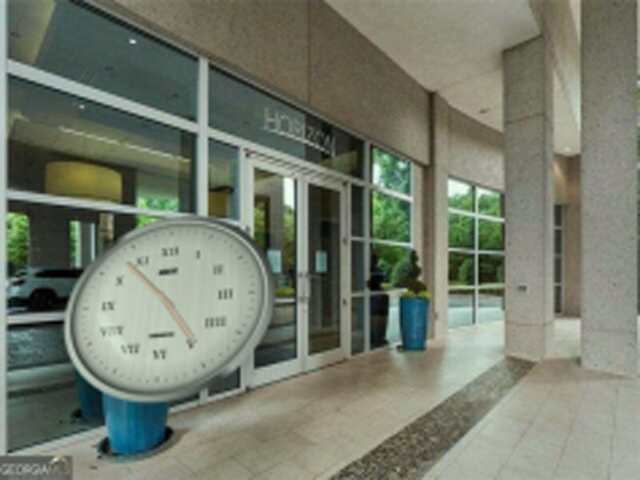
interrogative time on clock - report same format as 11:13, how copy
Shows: 4:53
